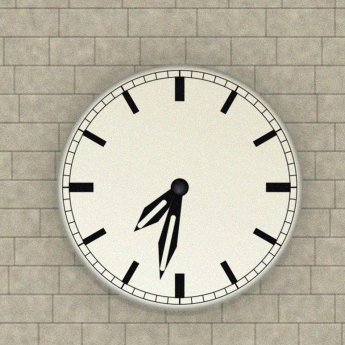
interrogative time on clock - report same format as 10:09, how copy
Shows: 7:32
